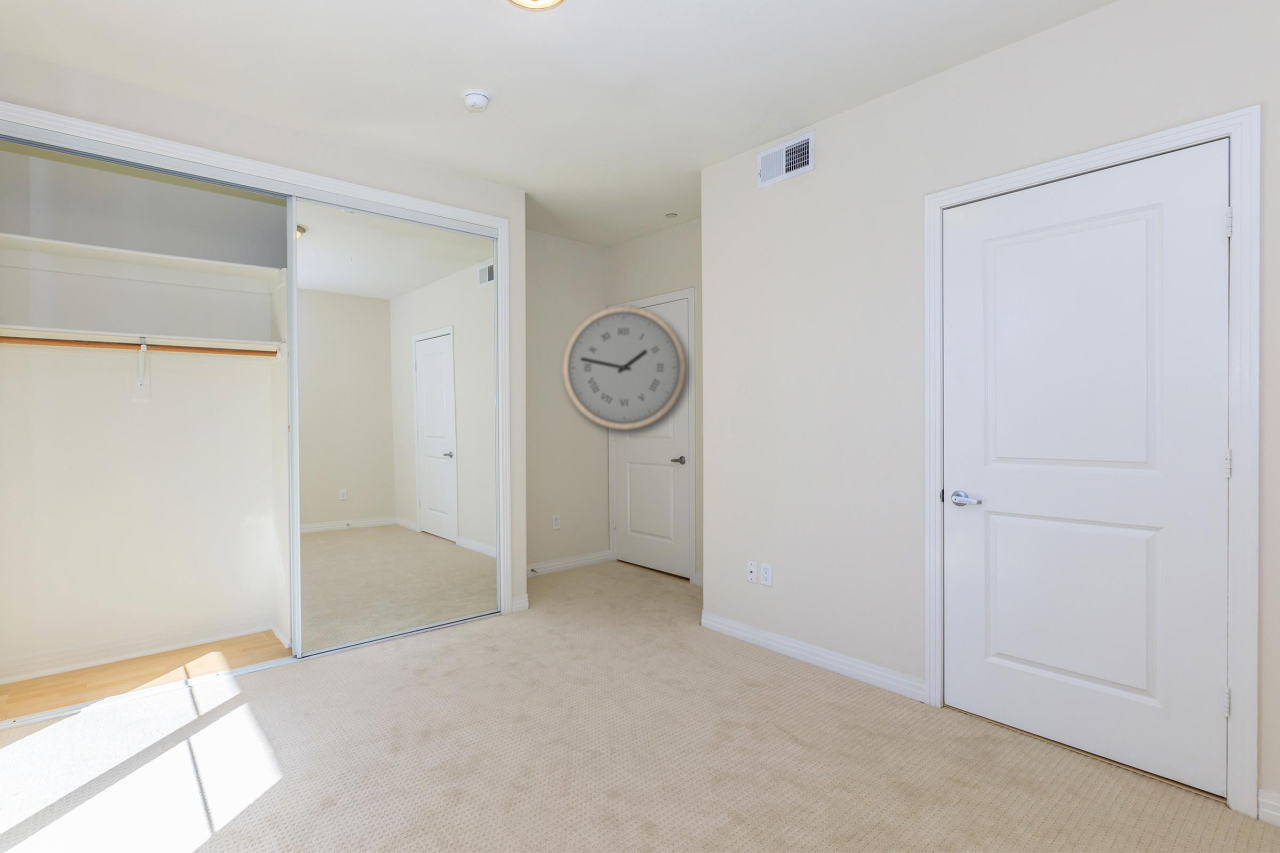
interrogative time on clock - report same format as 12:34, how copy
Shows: 1:47
